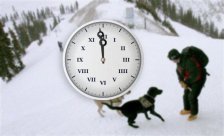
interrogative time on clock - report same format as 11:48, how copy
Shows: 11:59
